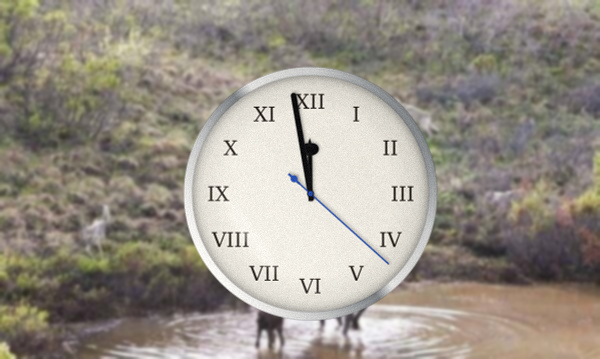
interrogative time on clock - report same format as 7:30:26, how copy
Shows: 11:58:22
